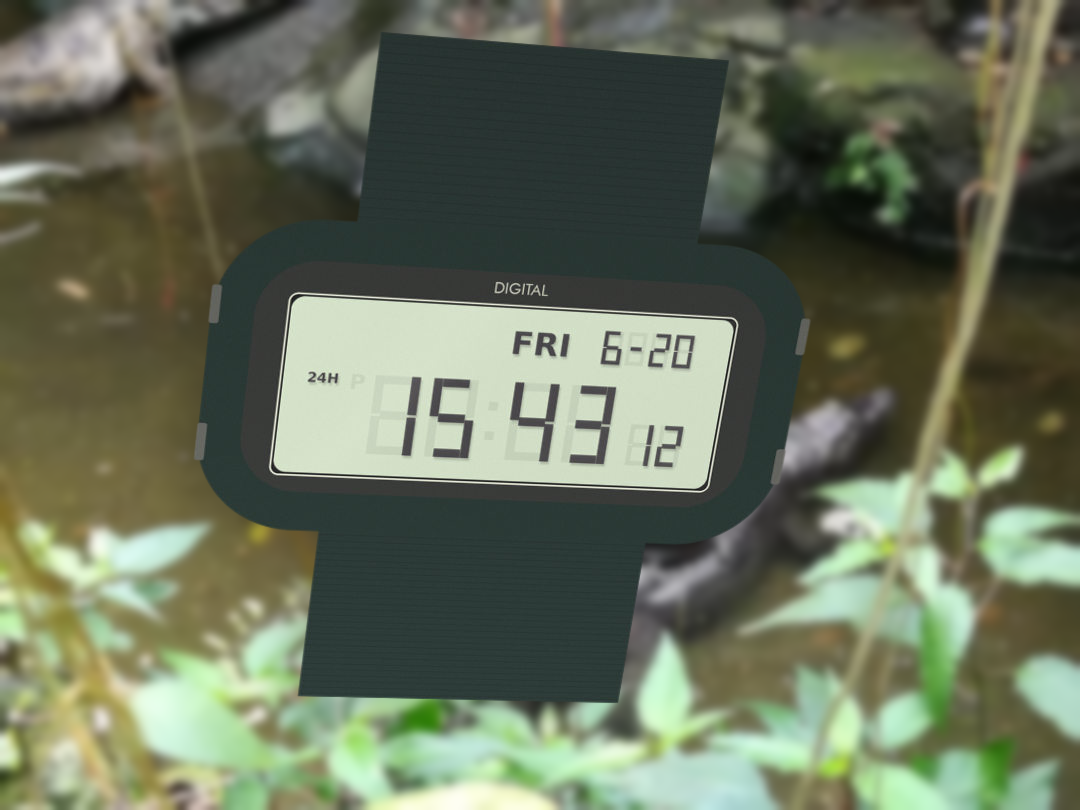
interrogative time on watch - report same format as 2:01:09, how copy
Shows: 15:43:12
